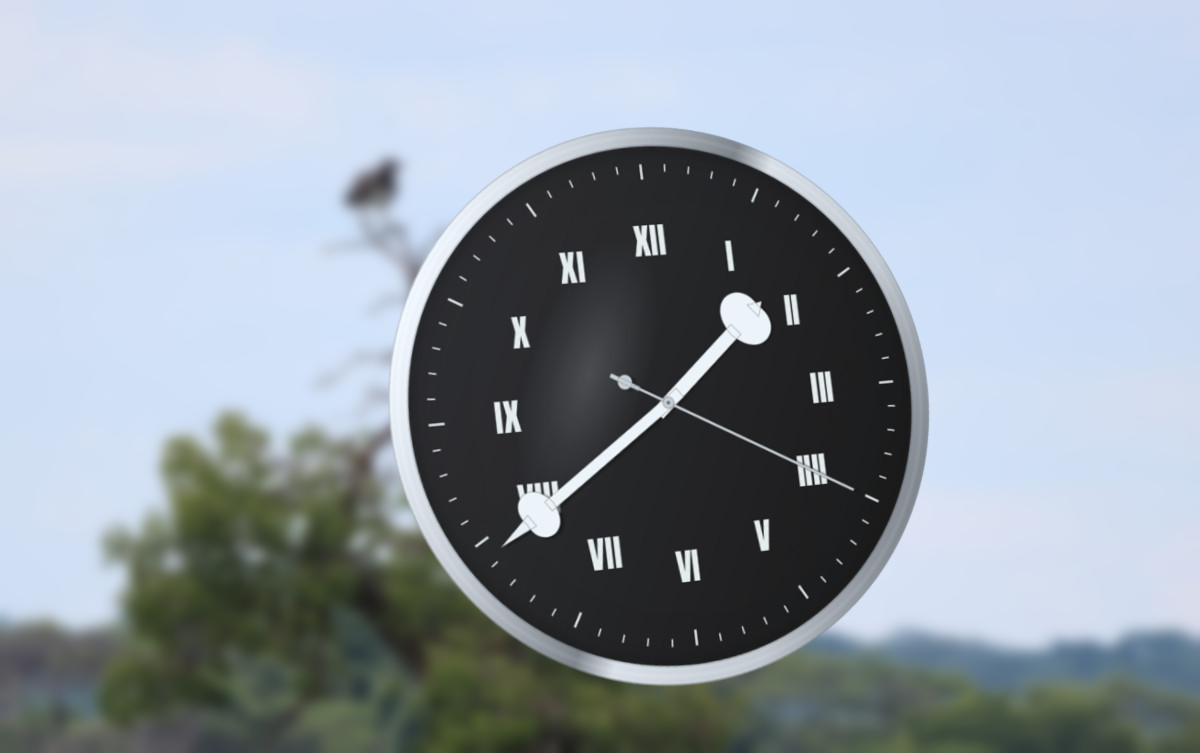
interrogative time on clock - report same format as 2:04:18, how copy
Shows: 1:39:20
